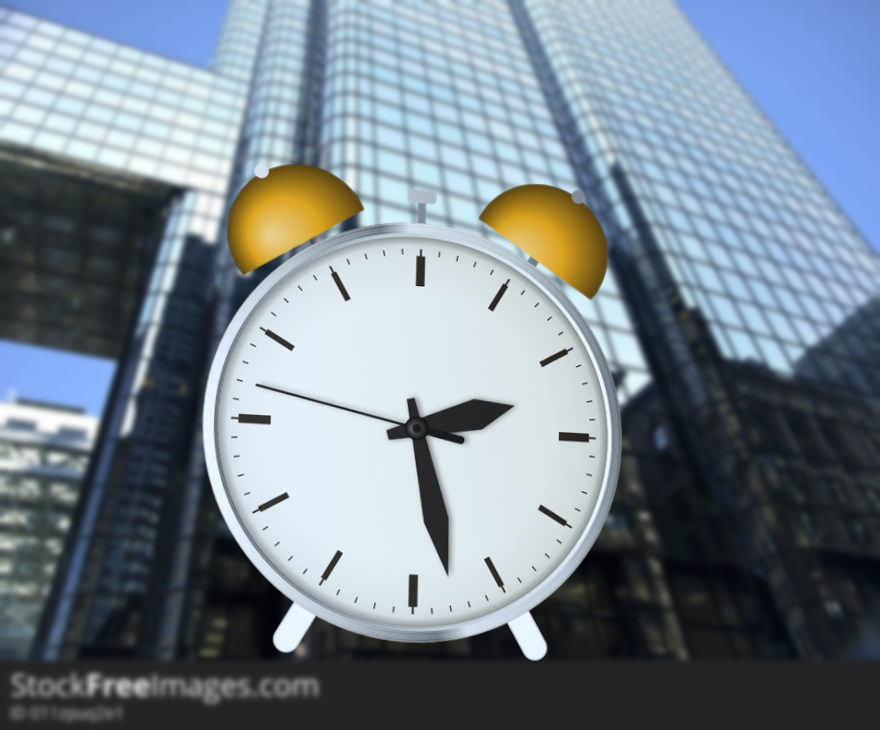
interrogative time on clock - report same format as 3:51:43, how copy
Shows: 2:27:47
